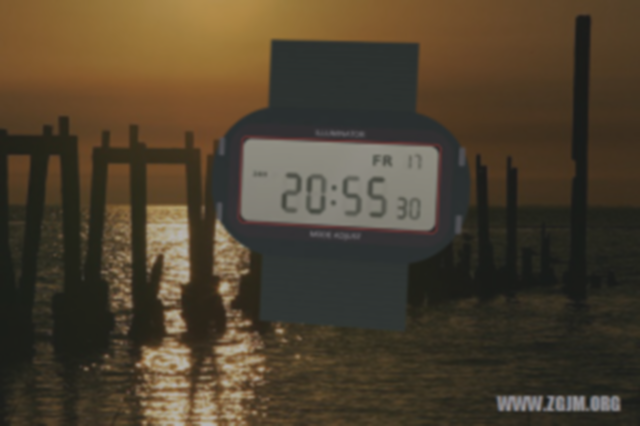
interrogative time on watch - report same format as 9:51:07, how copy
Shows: 20:55:30
